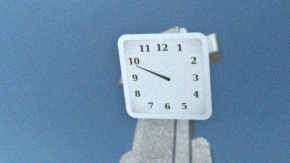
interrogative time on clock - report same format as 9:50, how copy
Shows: 9:49
